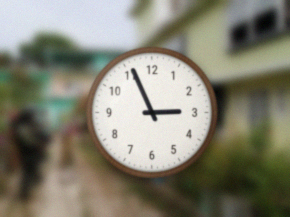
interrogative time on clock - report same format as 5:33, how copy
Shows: 2:56
